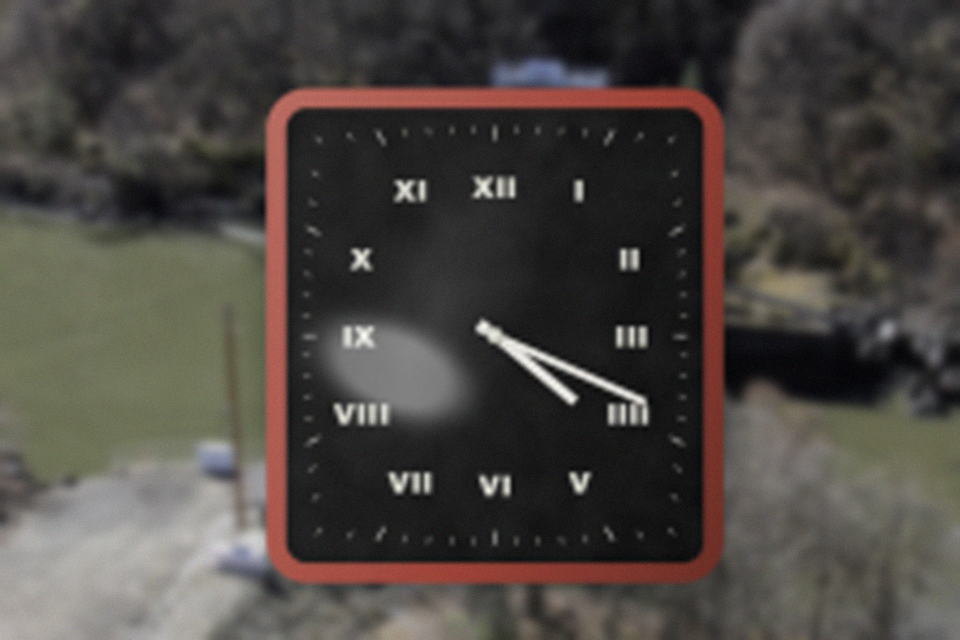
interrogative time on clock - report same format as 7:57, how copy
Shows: 4:19
